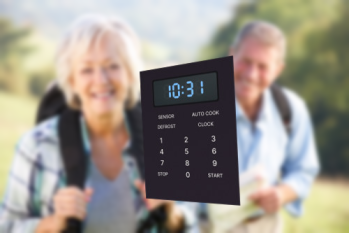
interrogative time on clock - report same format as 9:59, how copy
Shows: 10:31
